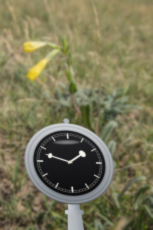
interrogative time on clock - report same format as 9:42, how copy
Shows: 1:48
